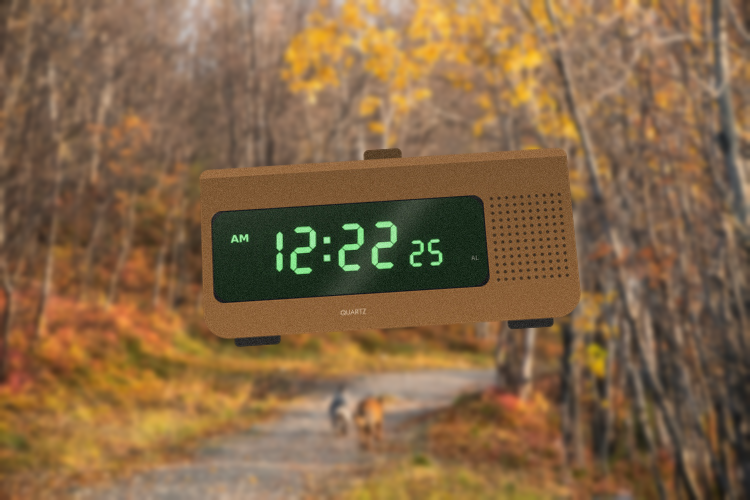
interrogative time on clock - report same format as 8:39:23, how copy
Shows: 12:22:25
